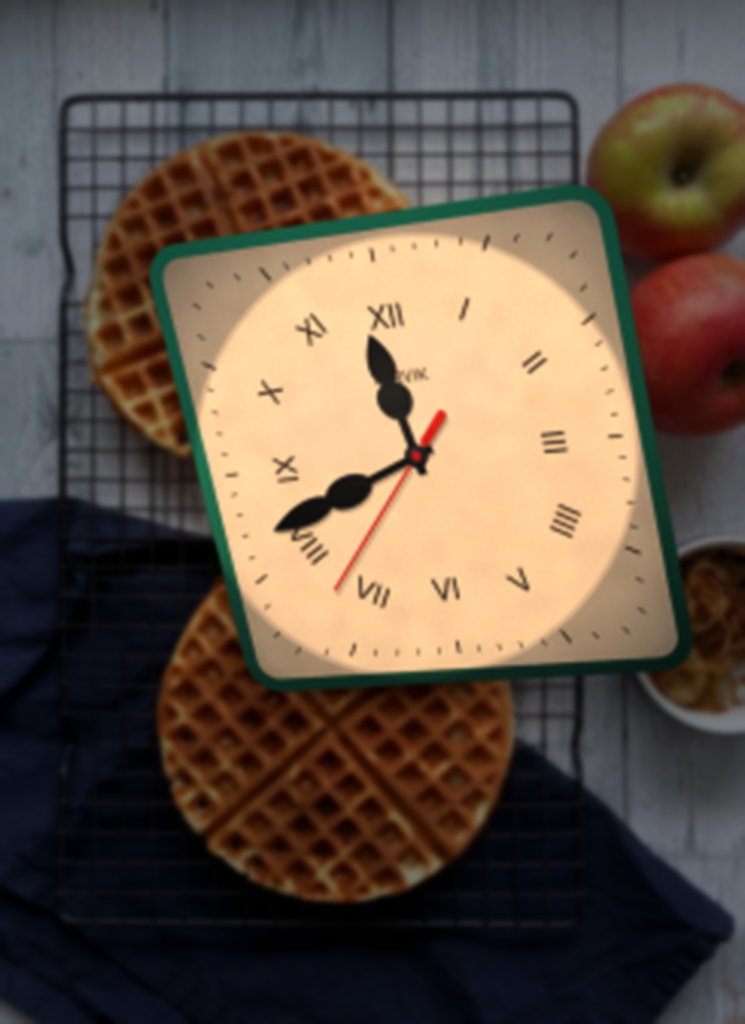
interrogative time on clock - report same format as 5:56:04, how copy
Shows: 11:41:37
